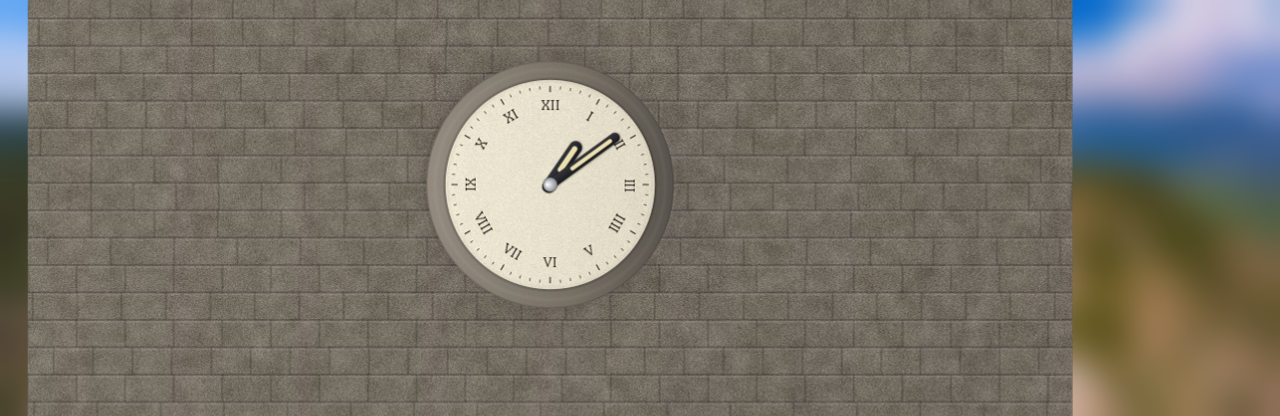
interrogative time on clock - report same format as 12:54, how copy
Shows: 1:09
